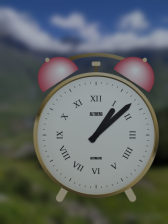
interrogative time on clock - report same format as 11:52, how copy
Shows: 1:08
